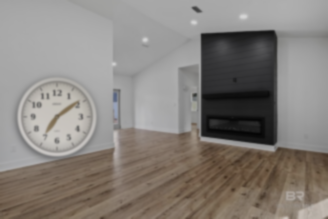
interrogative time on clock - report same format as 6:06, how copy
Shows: 7:09
